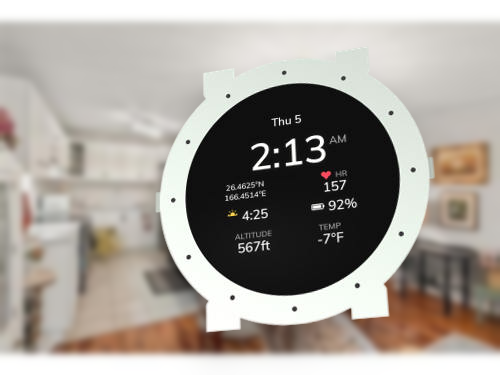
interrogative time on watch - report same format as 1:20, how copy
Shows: 2:13
